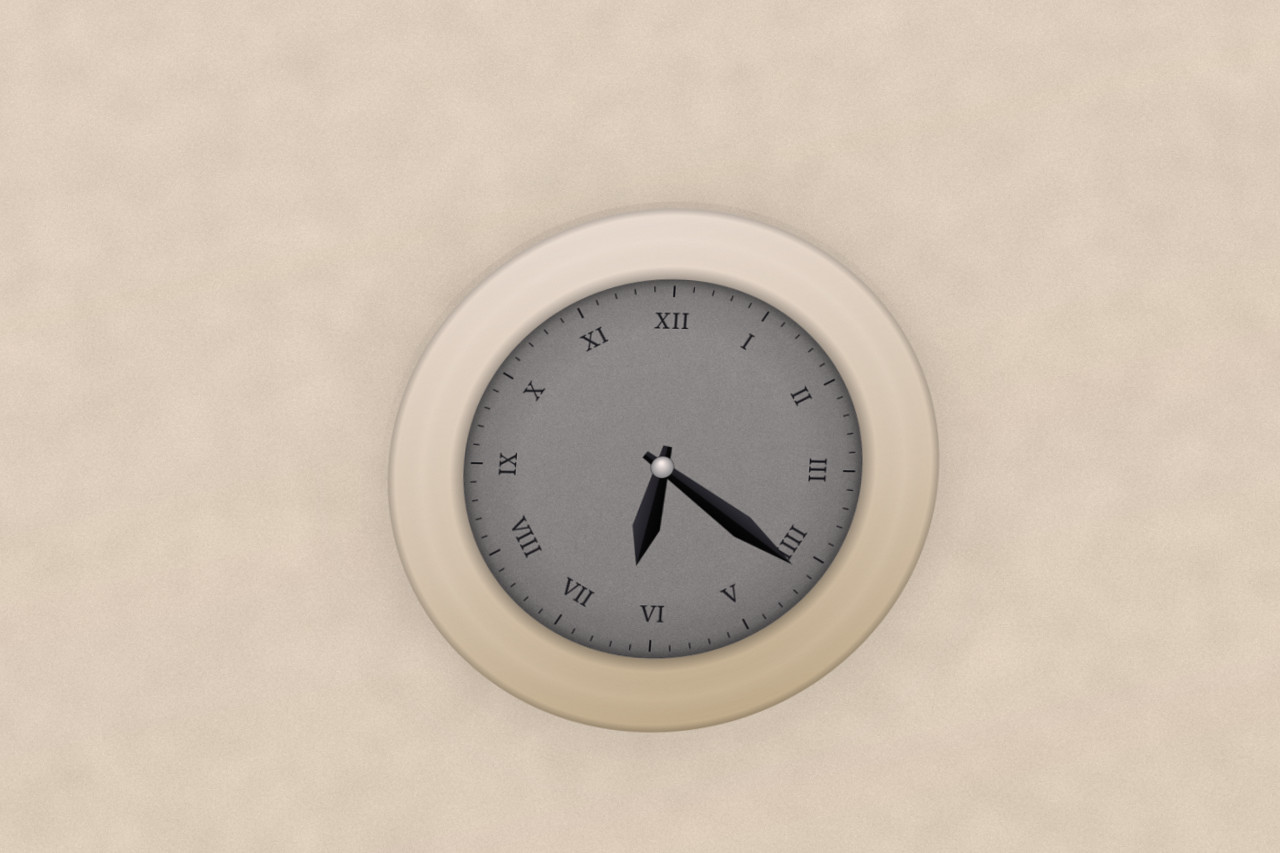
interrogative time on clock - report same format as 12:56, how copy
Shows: 6:21
